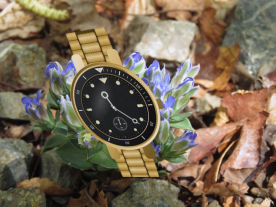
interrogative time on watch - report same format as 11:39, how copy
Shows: 11:22
